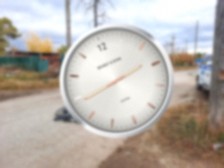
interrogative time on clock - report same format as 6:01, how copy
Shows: 2:44
